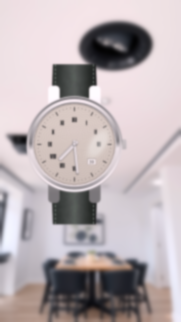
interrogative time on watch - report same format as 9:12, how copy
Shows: 7:29
